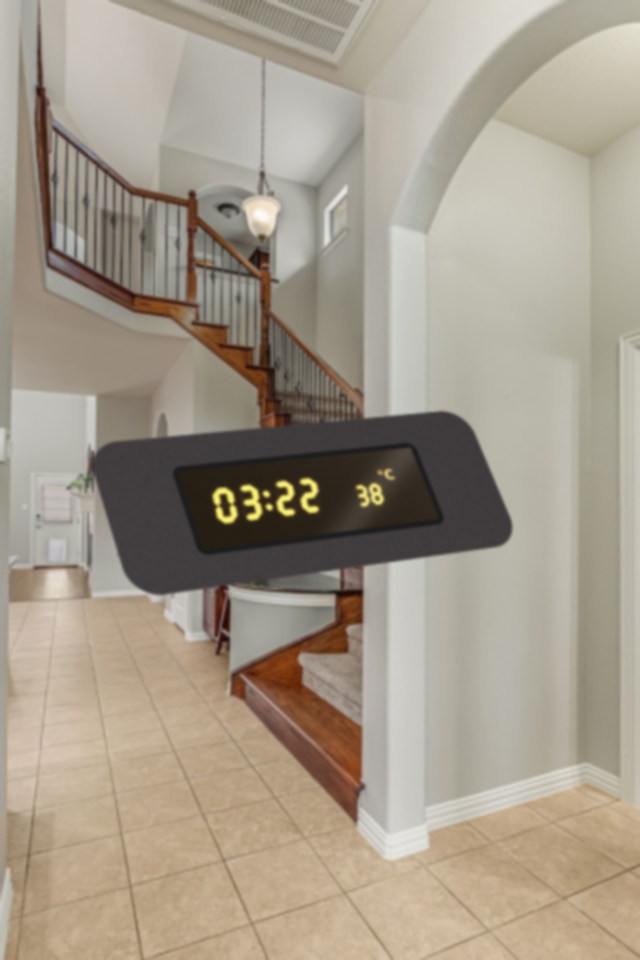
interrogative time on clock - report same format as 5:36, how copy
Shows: 3:22
